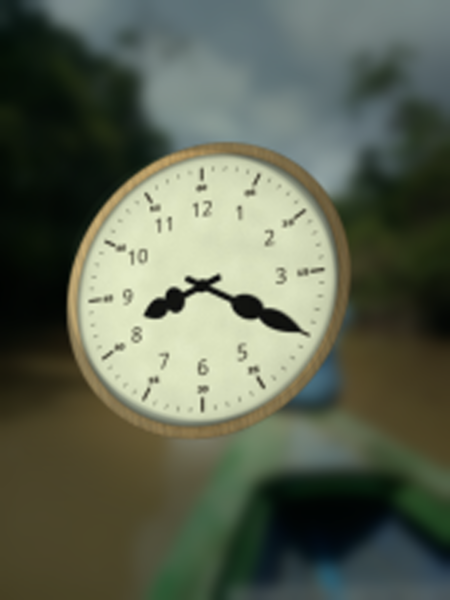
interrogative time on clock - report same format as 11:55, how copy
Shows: 8:20
